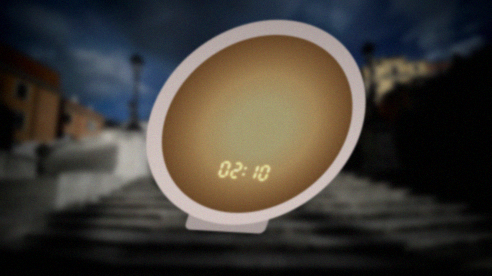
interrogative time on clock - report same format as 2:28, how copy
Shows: 2:10
